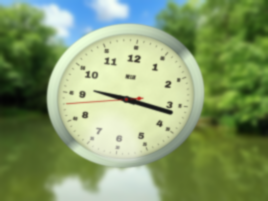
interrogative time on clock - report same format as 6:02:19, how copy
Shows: 9:16:43
